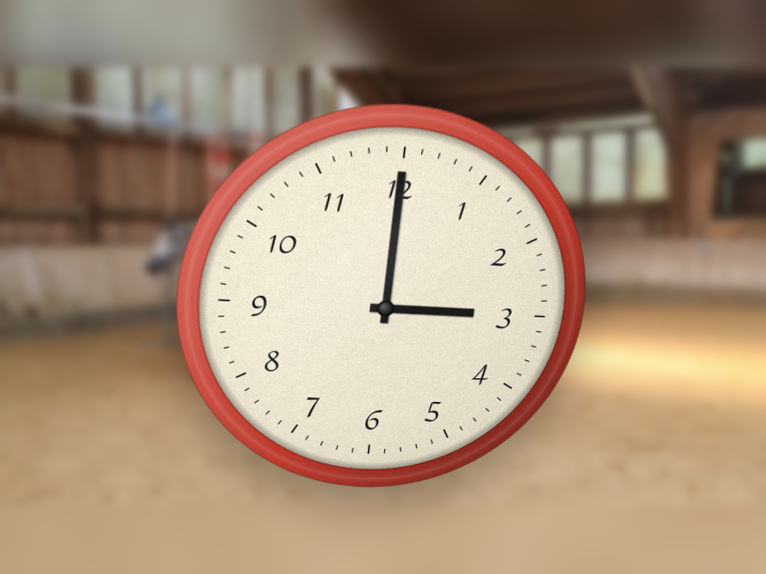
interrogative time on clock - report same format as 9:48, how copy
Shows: 3:00
